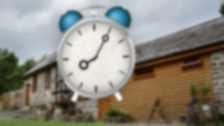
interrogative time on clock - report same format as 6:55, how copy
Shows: 8:05
